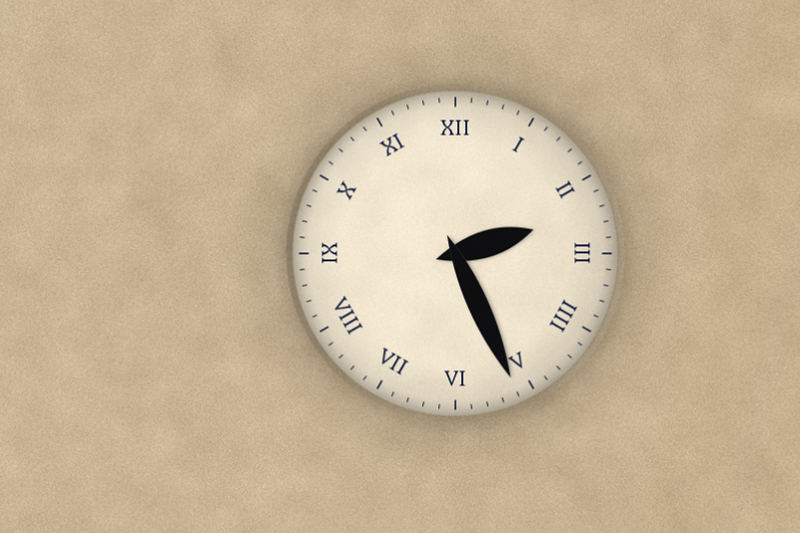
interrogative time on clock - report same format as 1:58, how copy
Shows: 2:26
